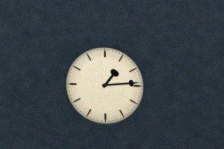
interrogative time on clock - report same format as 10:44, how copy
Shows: 1:14
